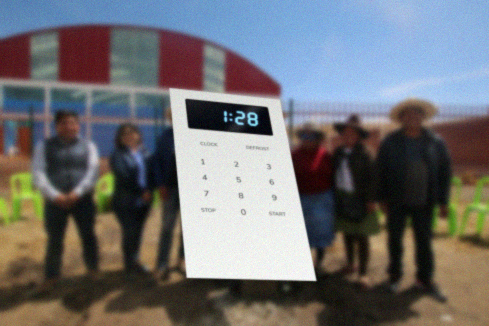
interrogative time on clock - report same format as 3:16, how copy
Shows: 1:28
